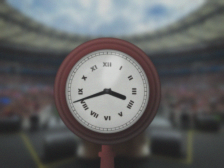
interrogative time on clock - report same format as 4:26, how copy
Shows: 3:42
